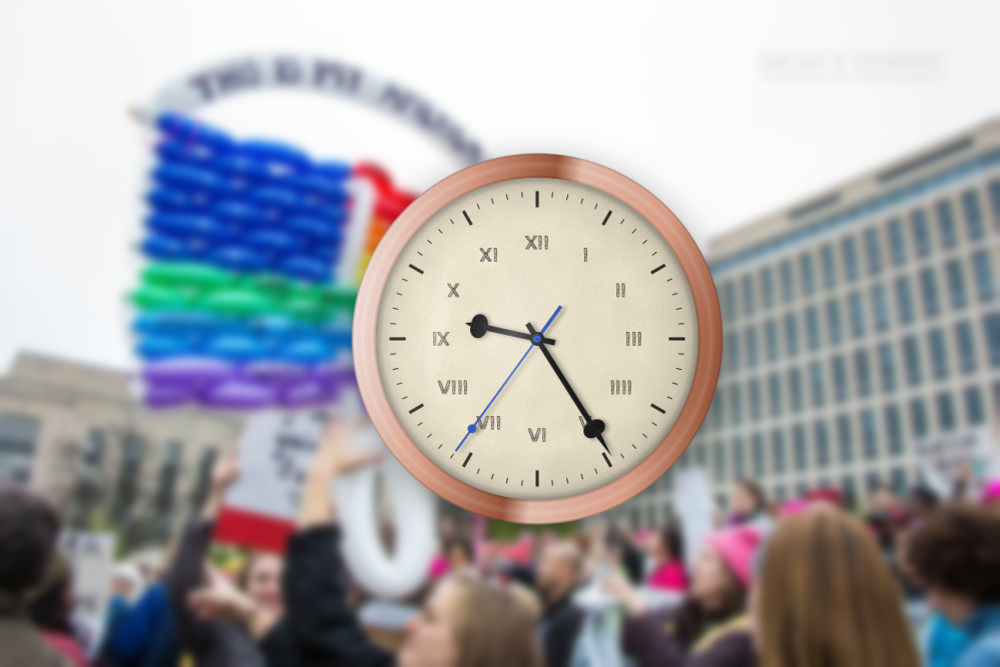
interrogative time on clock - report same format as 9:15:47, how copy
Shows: 9:24:36
